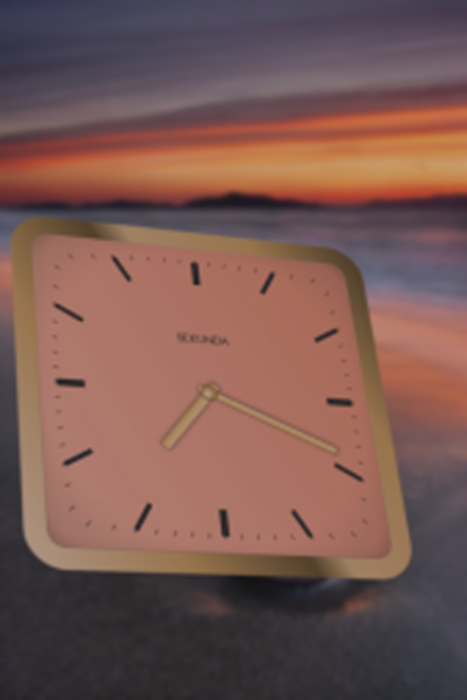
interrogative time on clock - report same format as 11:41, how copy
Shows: 7:19
